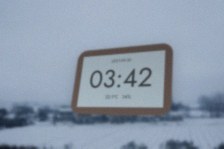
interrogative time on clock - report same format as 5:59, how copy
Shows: 3:42
